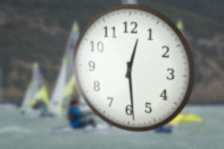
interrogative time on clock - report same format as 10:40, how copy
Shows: 12:29
